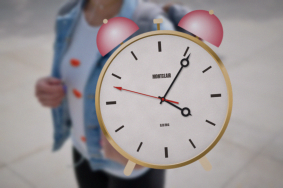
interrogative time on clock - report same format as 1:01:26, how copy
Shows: 4:05:48
